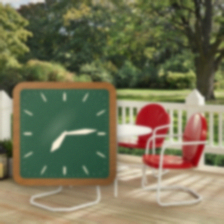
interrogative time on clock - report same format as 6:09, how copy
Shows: 7:14
